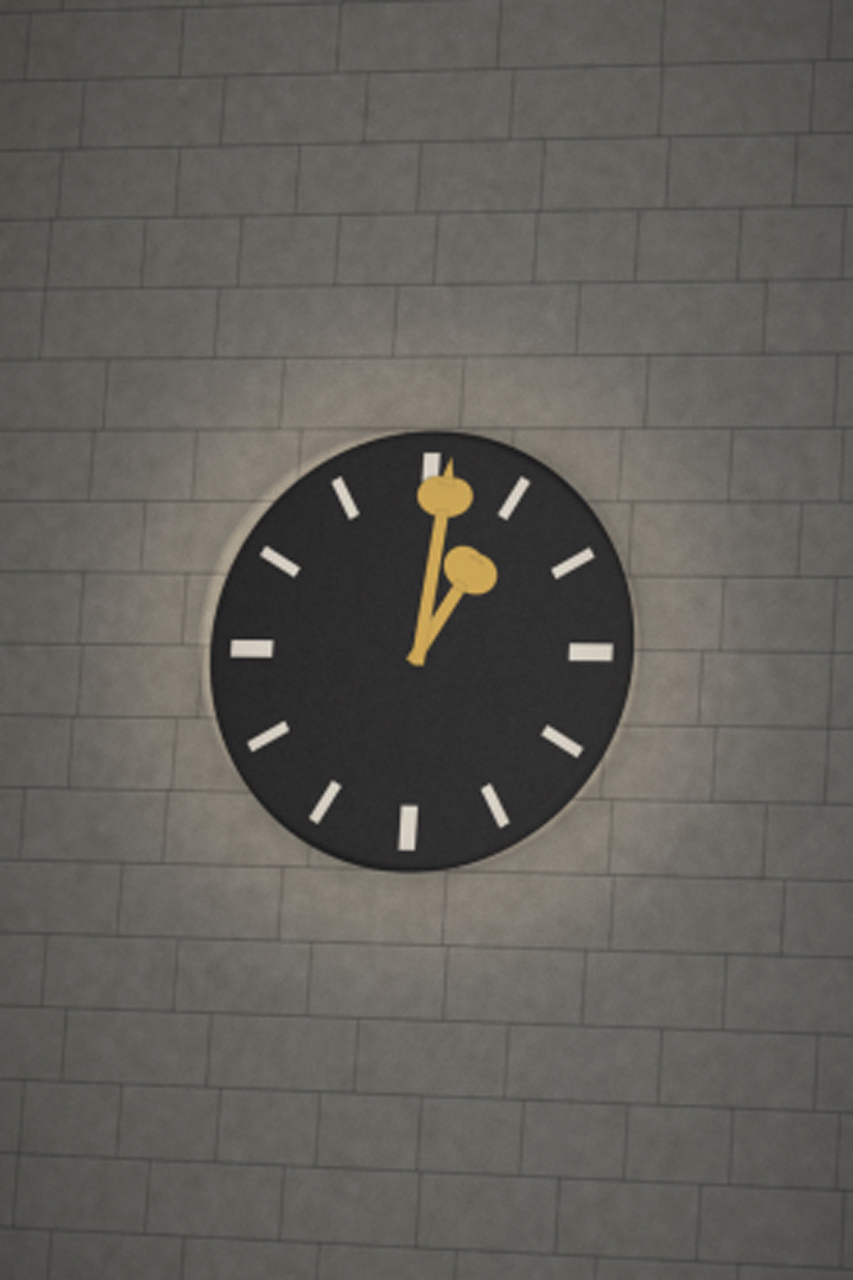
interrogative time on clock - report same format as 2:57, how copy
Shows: 1:01
